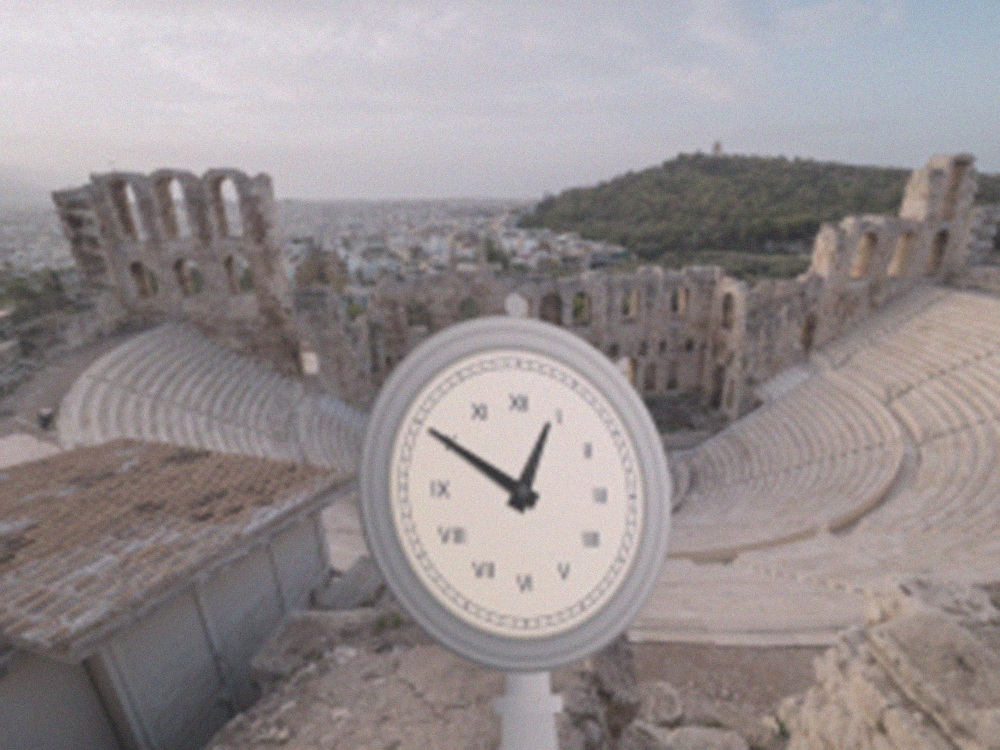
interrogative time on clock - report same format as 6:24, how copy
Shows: 12:50
